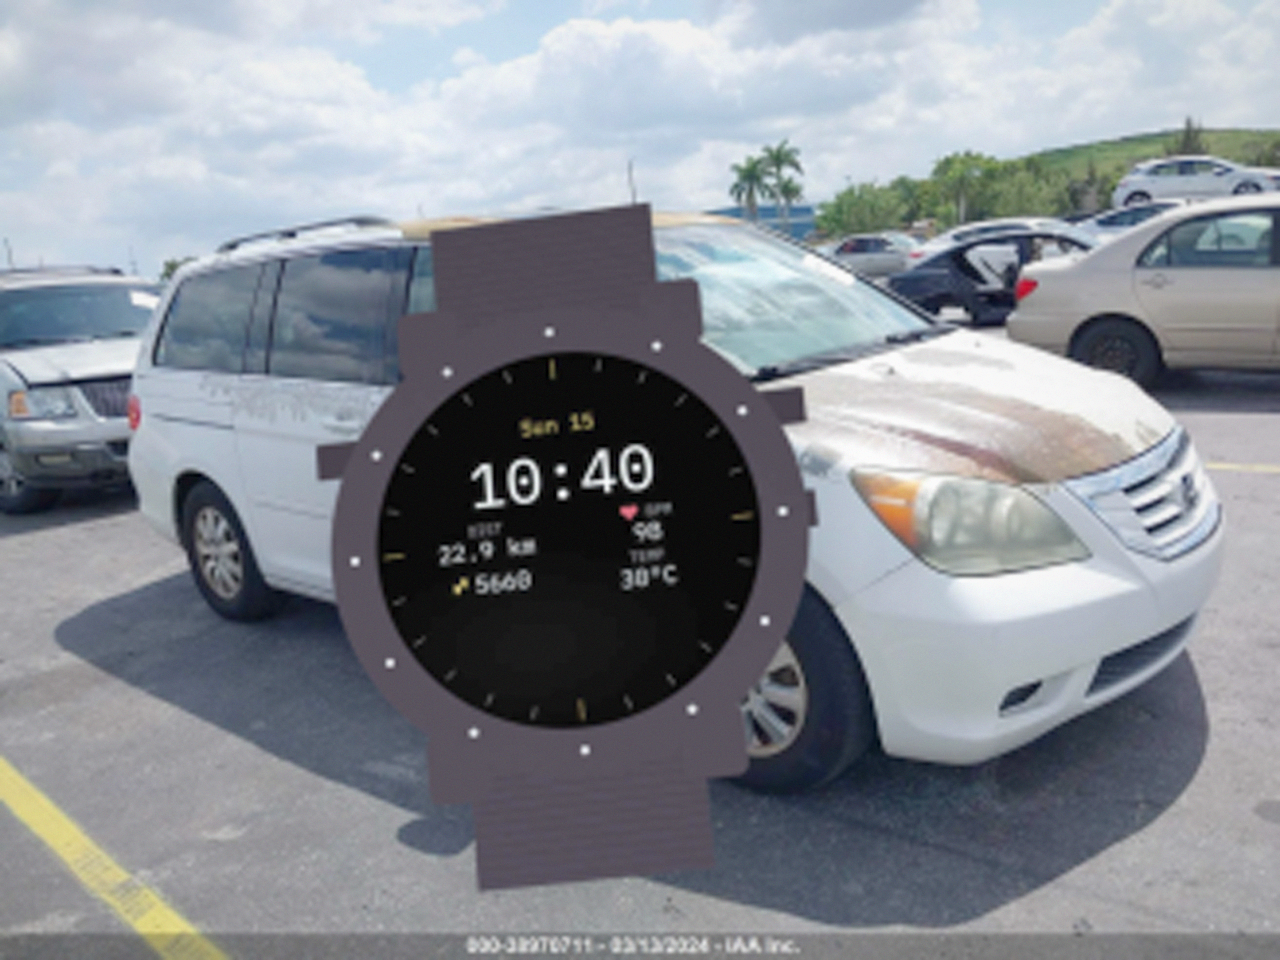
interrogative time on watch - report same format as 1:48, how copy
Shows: 10:40
